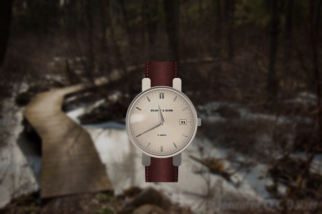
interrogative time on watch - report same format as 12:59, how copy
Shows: 11:40
